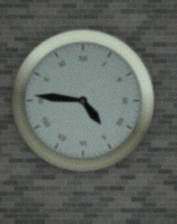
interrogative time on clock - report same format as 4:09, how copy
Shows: 4:46
